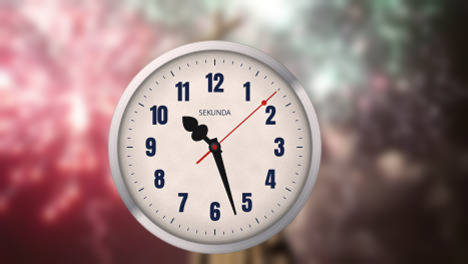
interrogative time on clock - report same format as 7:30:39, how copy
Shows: 10:27:08
